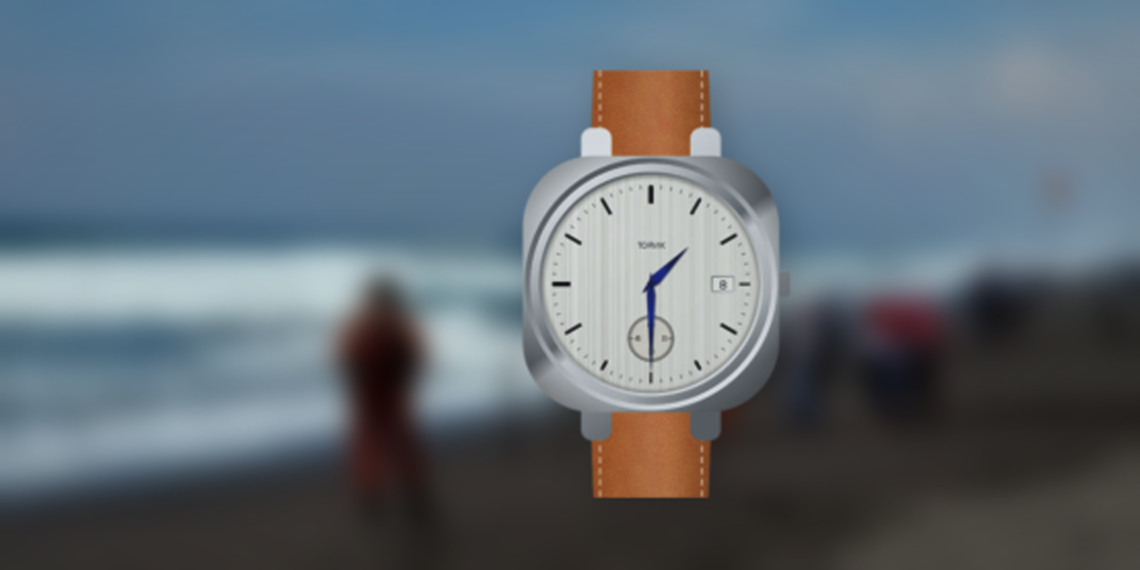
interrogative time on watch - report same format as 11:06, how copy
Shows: 1:30
